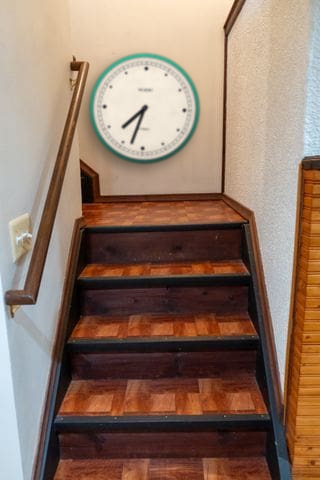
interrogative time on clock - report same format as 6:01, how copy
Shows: 7:33
